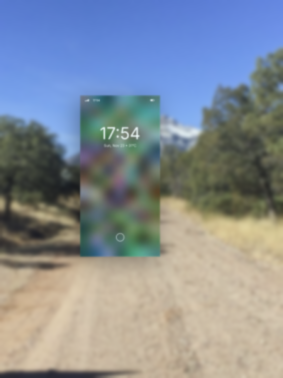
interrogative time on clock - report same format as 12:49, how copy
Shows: 17:54
